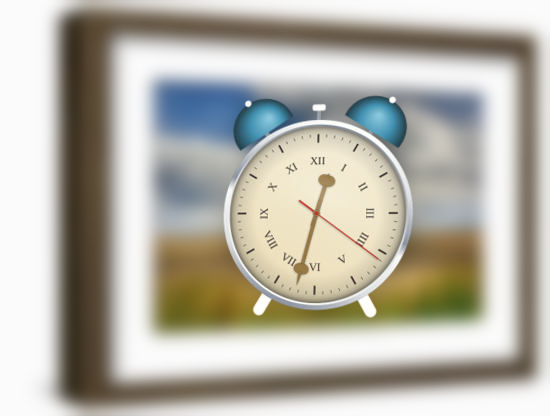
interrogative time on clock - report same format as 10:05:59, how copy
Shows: 12:32:21
